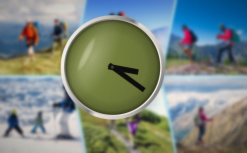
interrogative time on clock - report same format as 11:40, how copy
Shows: 3:21
